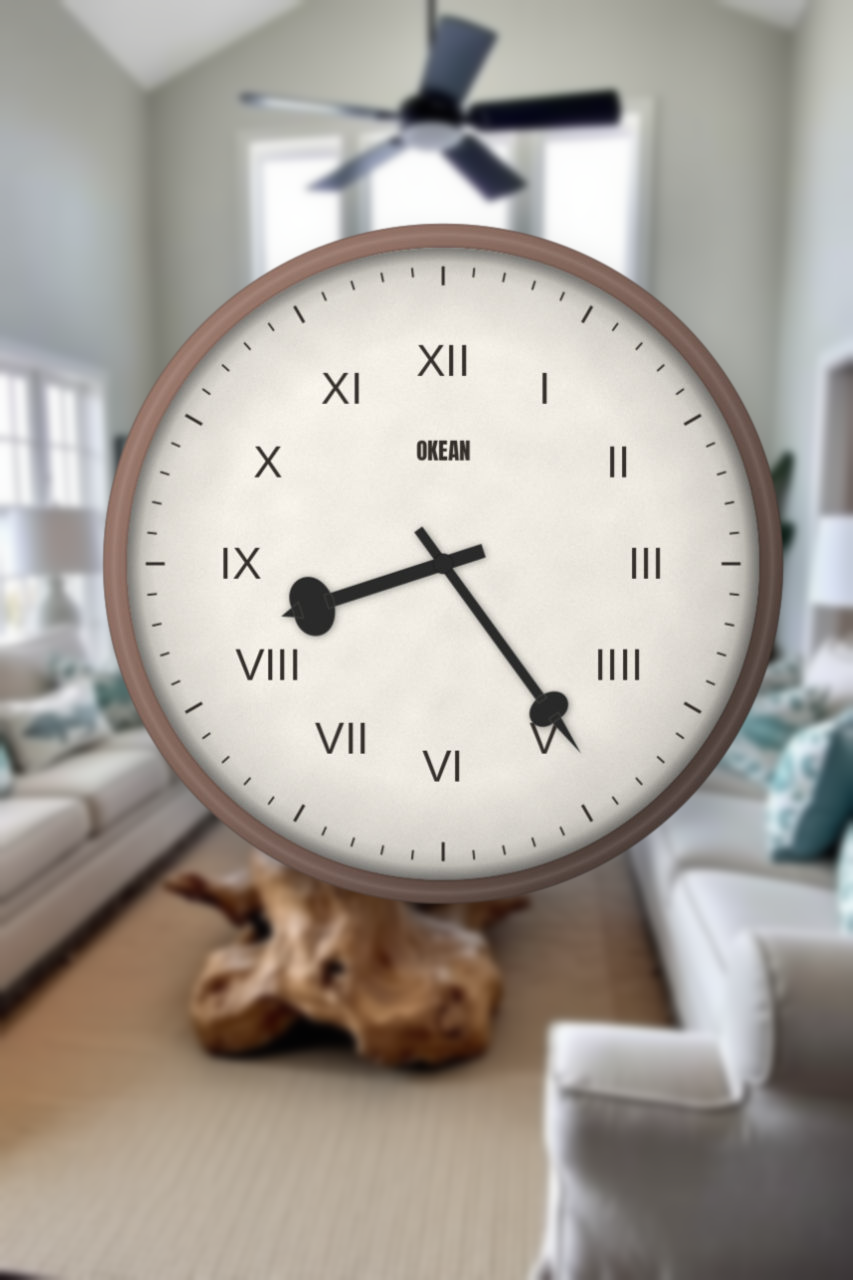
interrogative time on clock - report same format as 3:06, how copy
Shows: 8:24
